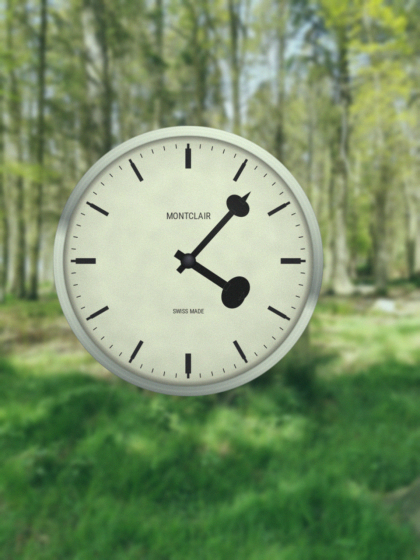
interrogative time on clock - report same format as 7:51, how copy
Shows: 4:07
